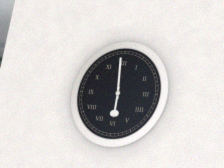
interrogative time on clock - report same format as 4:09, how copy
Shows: 5:59
